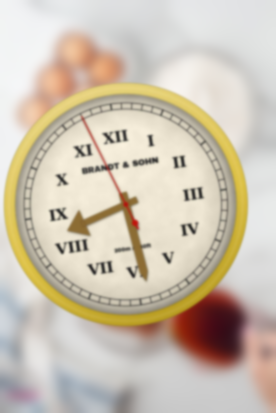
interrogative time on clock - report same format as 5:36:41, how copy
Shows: 8:28:57
